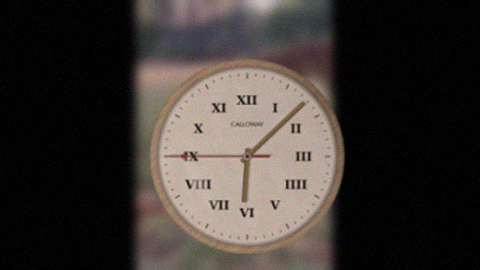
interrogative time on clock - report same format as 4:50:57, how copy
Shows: 6:07:45
